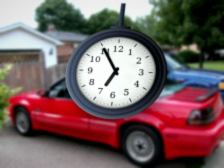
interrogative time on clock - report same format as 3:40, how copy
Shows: 6:55
